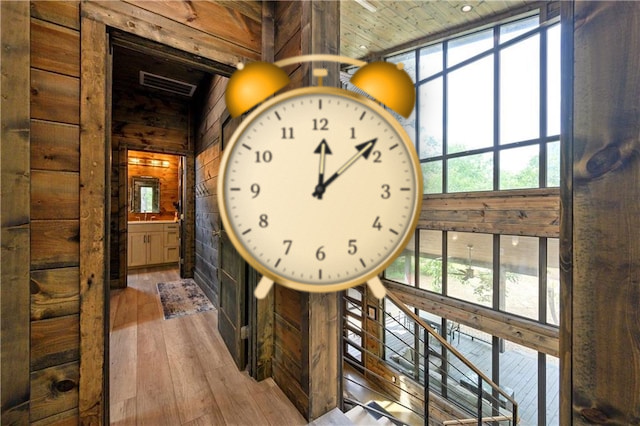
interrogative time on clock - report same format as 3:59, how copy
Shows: 12:08
